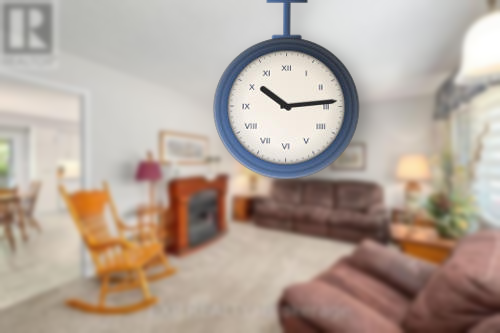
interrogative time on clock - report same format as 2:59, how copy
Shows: 10:14
